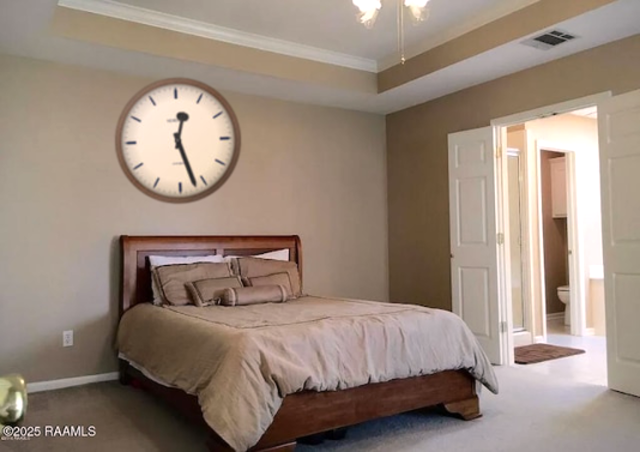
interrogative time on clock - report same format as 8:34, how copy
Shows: 12:27
